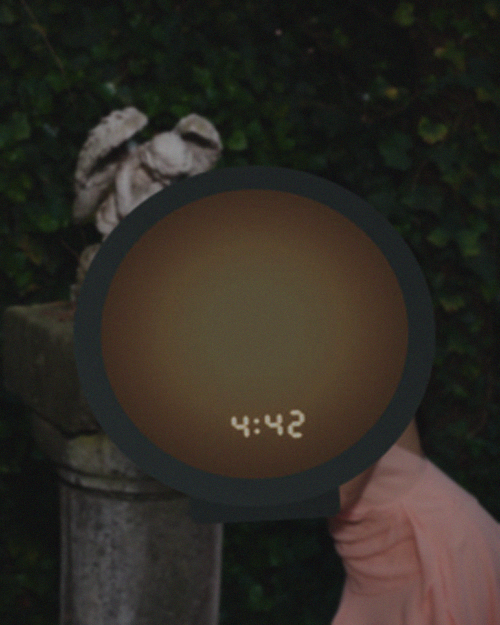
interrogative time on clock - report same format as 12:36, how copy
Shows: 4:42
